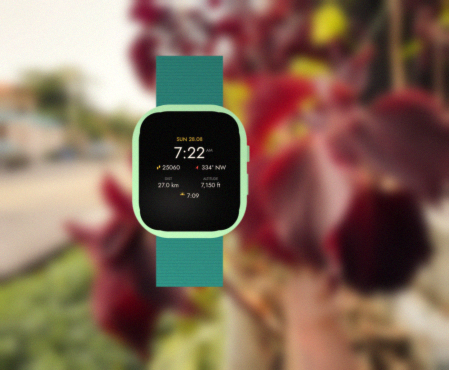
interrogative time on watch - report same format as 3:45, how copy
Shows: 7:22
